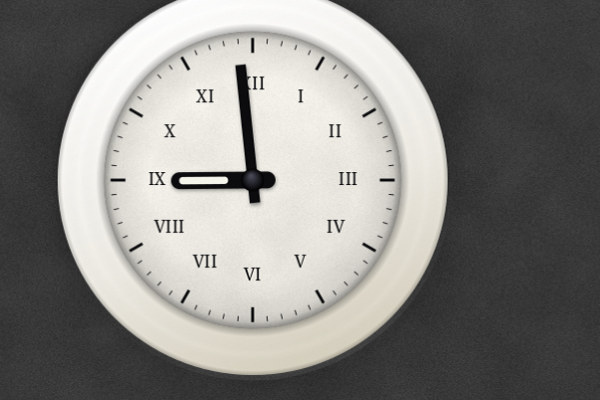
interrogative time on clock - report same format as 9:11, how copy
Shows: 8:59
